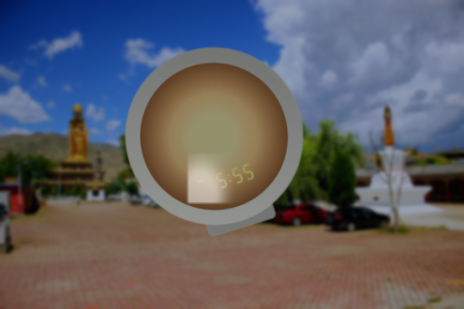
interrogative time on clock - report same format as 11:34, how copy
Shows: 5:55
